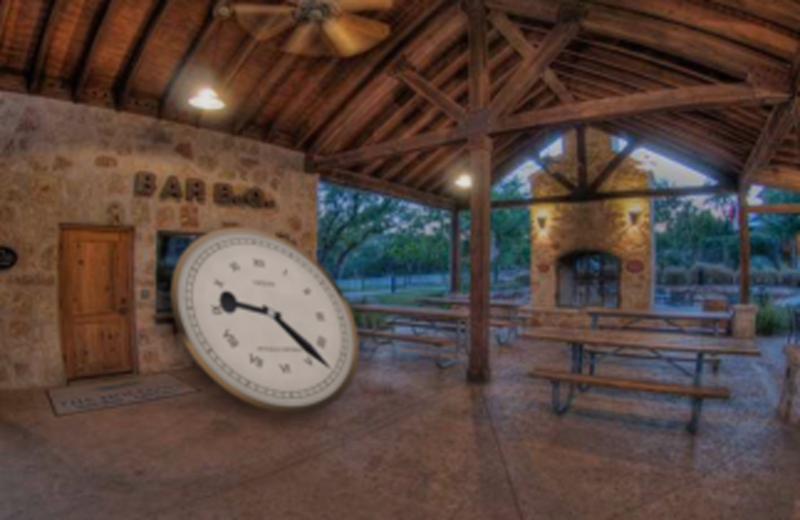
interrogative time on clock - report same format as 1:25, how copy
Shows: 9:23
